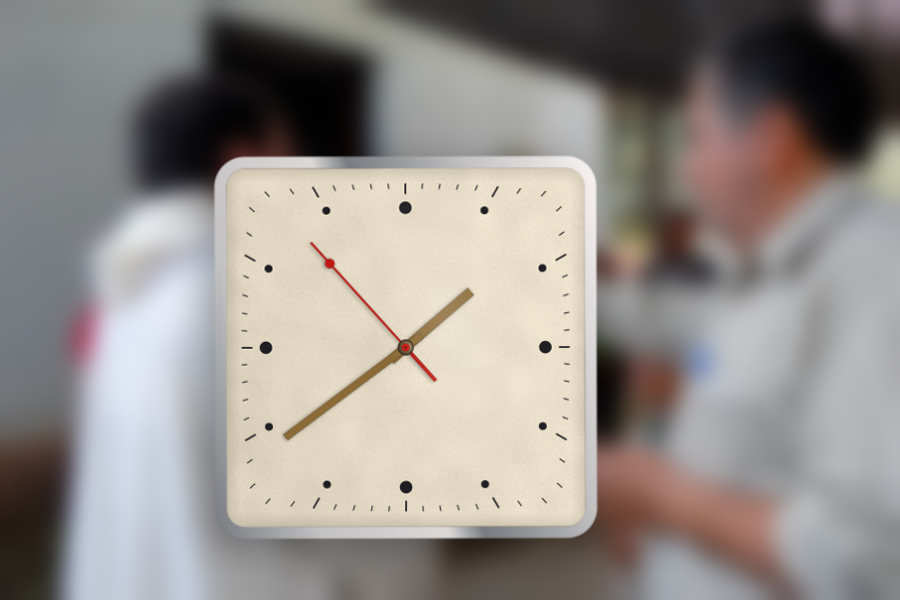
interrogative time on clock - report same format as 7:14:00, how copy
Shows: 1:38:53
